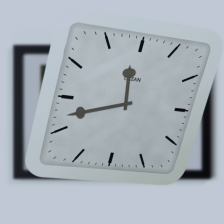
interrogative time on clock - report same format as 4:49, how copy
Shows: 11:42
